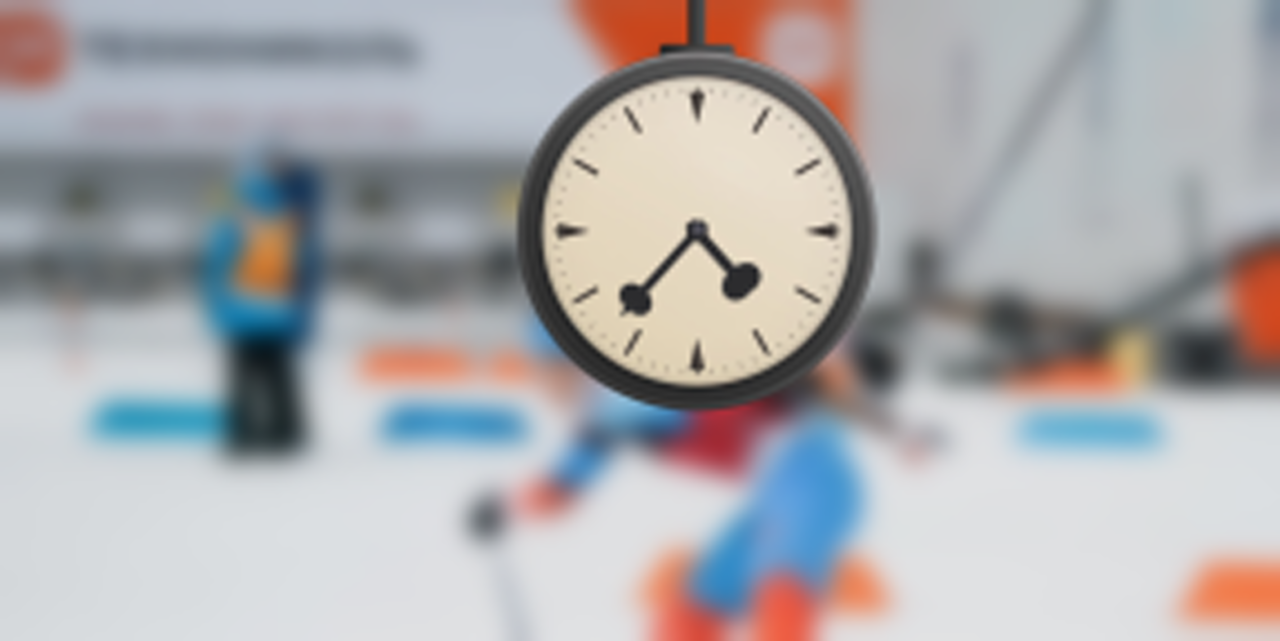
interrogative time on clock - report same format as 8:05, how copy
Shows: 4:37
